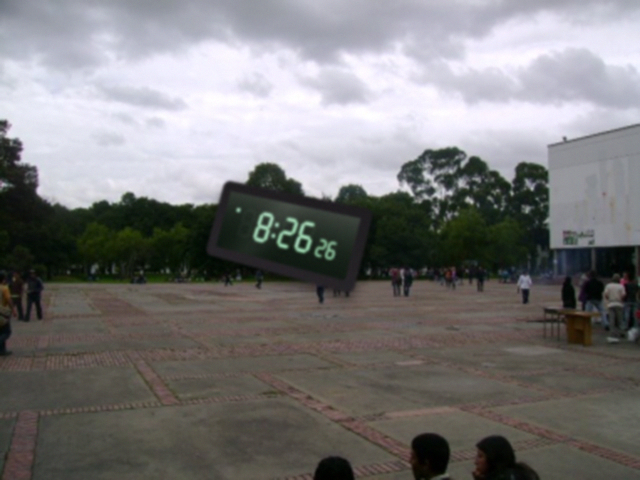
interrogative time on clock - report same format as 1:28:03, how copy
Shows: 8:26:26
